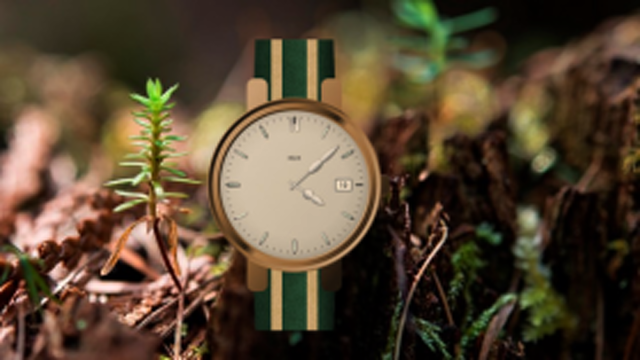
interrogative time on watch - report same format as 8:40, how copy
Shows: 4:08
